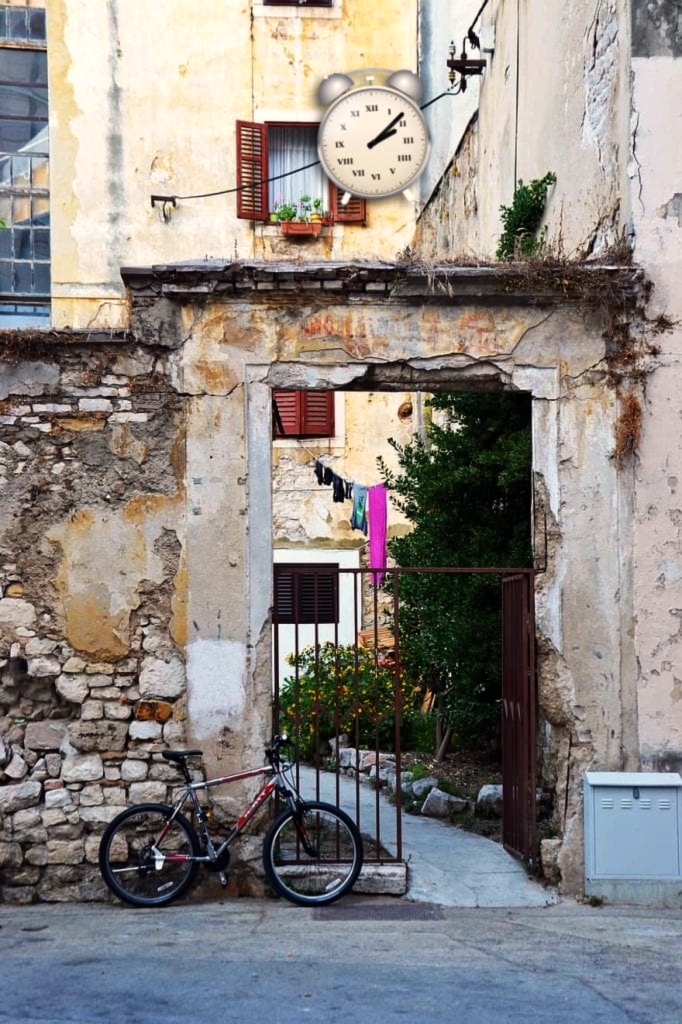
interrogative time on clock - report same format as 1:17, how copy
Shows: 2:08
